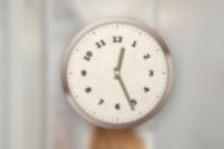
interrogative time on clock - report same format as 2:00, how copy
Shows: 12:26
